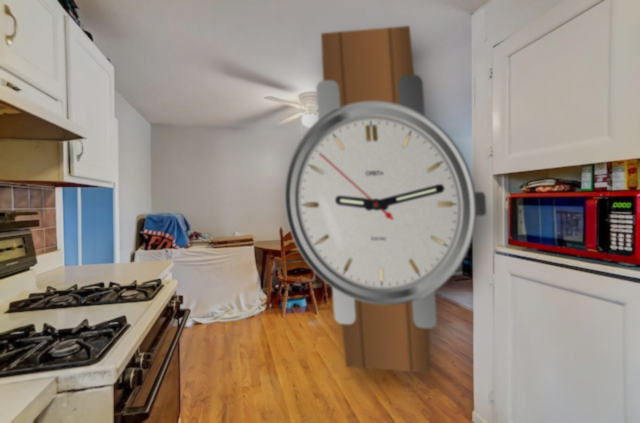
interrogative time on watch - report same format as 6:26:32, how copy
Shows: 9:12:52
